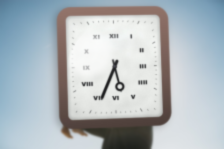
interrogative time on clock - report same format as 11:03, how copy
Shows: 5:34
